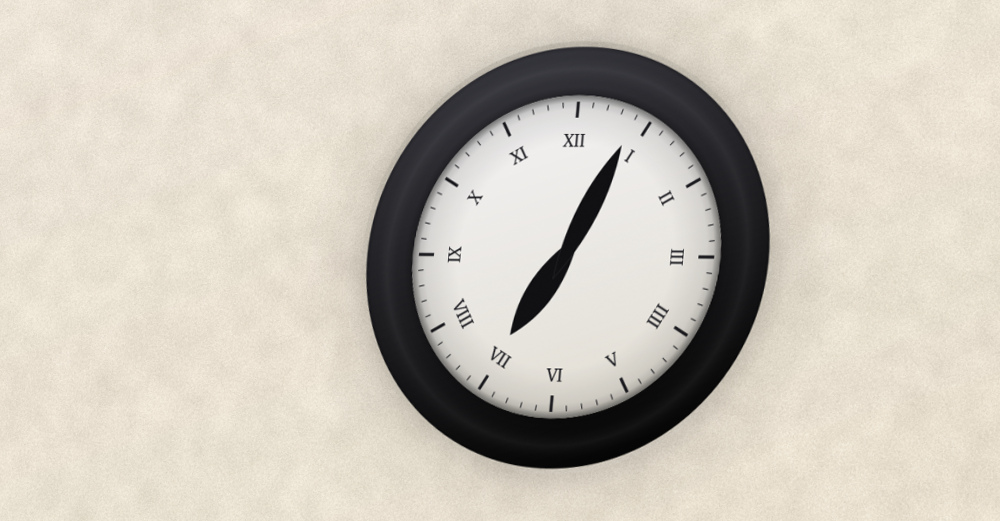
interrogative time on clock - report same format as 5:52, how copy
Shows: 7:04
